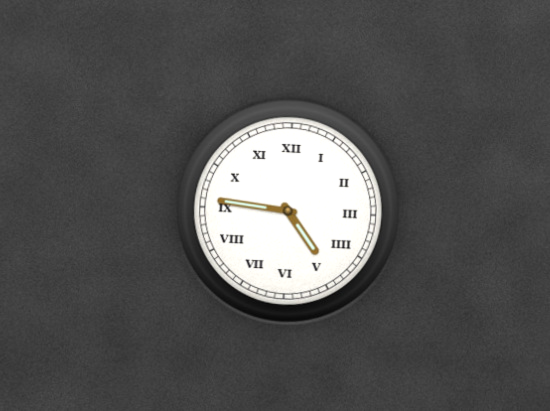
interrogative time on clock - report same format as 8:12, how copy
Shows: 4:46
